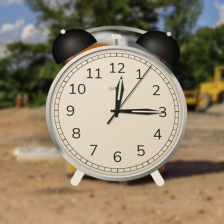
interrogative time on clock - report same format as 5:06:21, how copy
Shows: 12:15:06
